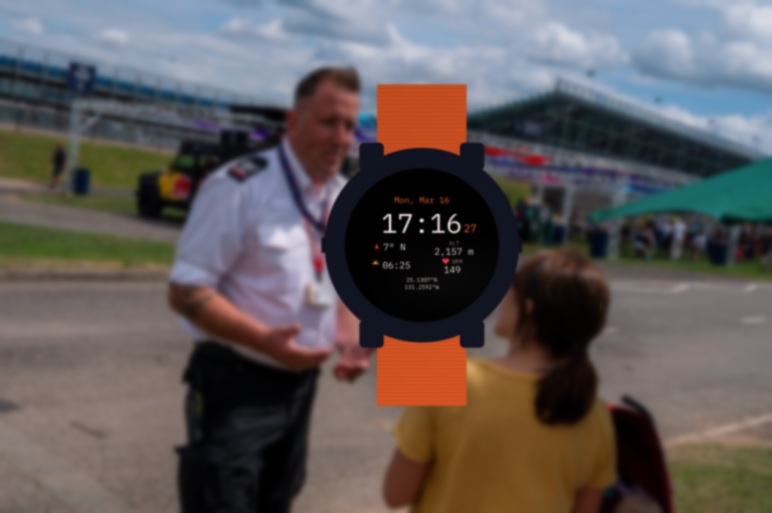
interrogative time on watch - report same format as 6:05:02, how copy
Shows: 17:16:27
